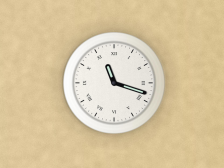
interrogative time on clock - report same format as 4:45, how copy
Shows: 11:18
